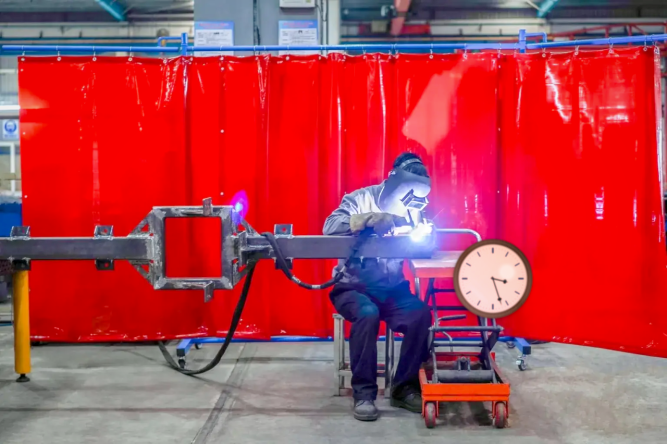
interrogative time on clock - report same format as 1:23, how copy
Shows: 3:27
